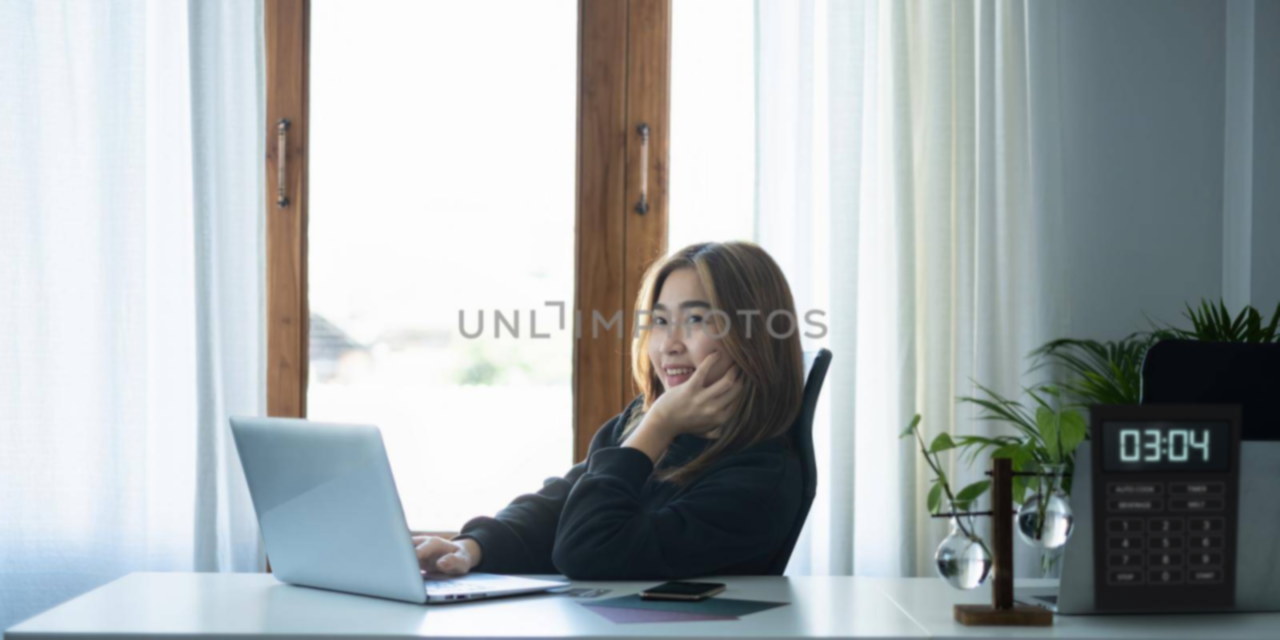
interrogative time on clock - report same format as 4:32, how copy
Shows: 3:04
